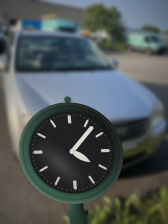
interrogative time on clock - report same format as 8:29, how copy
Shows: 4:07
